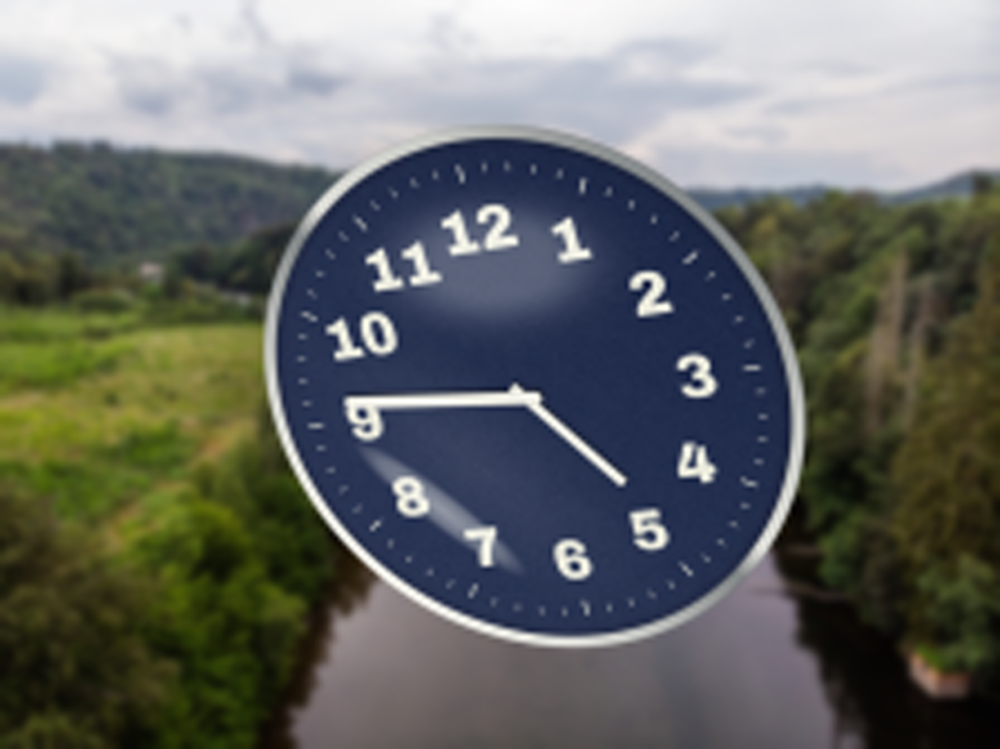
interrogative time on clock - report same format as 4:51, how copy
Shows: 4:46
